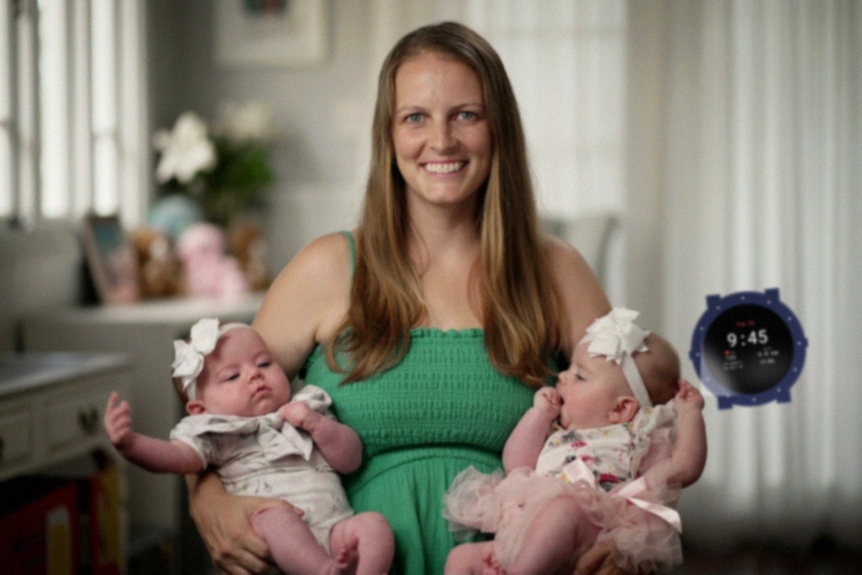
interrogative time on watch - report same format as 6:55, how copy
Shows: 9:45
